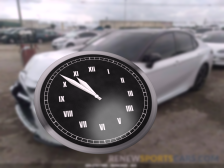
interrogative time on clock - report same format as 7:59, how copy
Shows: 10:52
